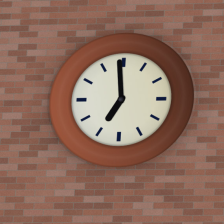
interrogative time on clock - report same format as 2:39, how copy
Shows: 6:59
